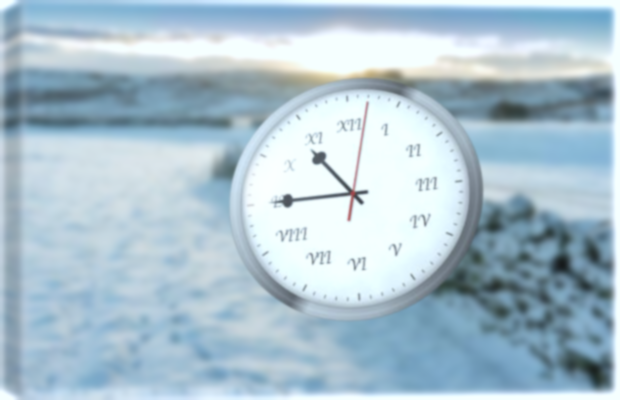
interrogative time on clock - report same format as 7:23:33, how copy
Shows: 10:45:02
